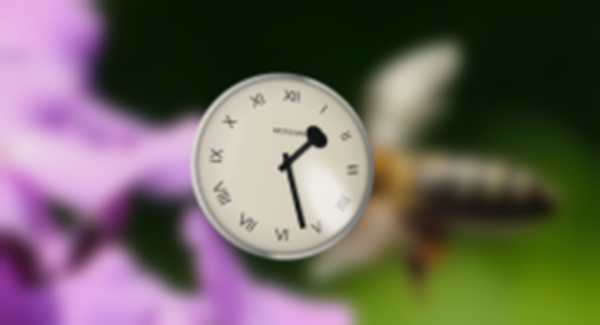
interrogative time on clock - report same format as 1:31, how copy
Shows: 1:27
